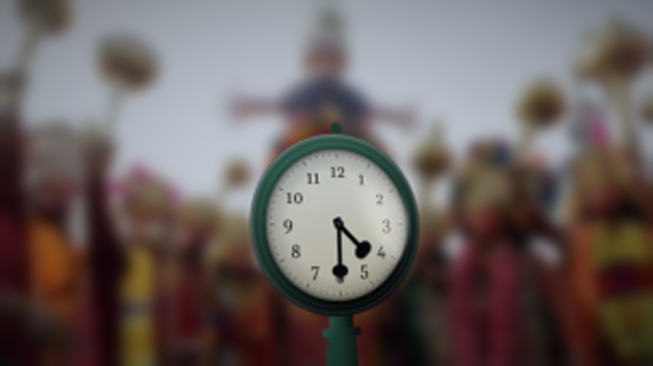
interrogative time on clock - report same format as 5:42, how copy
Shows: 4:30
